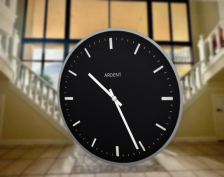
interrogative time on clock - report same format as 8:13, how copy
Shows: 10:26
